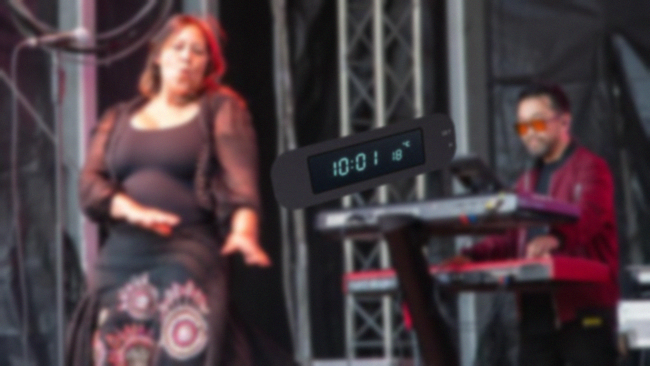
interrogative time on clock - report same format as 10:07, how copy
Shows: 10:01
